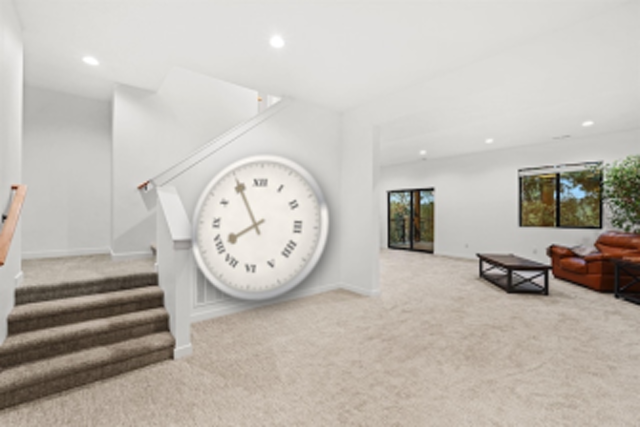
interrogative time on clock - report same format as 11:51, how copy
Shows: 7:55
